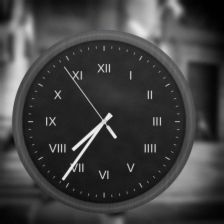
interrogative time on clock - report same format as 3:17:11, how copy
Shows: 7:35:54
